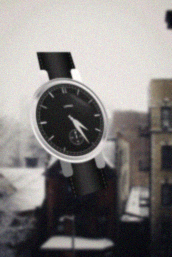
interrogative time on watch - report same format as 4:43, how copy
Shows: 4:26
